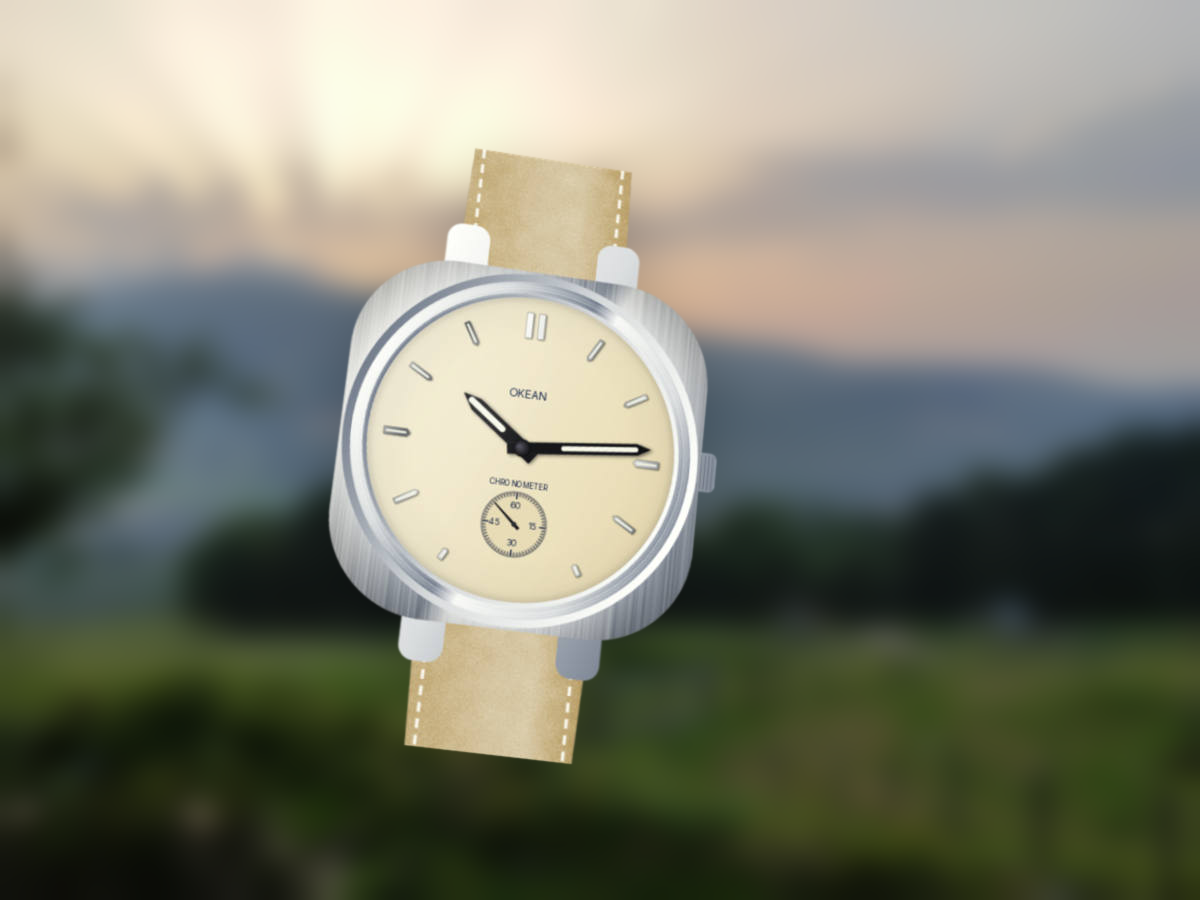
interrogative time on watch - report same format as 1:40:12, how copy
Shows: 10:13:52
